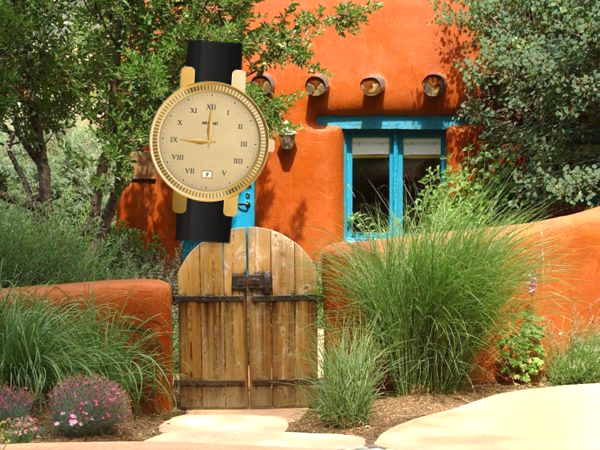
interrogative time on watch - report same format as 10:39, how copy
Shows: 9:00
